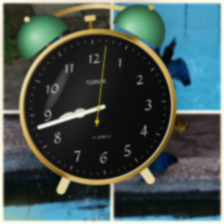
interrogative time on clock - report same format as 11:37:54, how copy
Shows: 8:43:02
